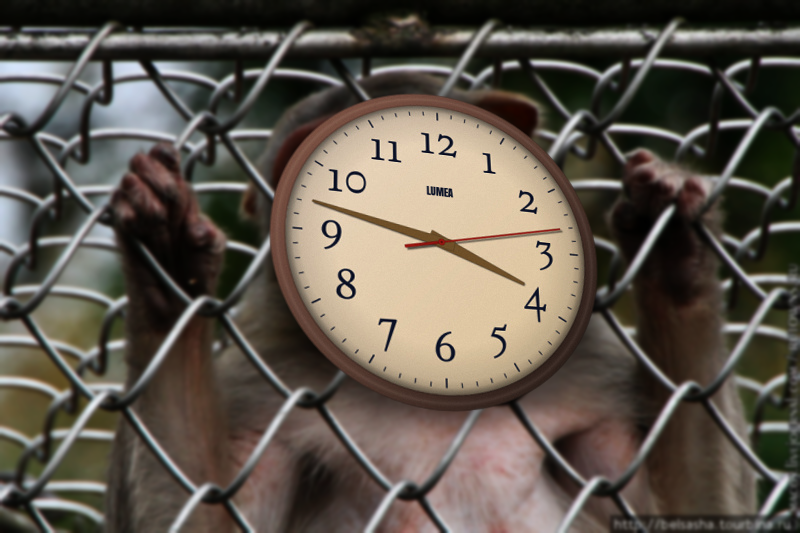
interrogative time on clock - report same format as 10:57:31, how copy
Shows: 3:47:13
